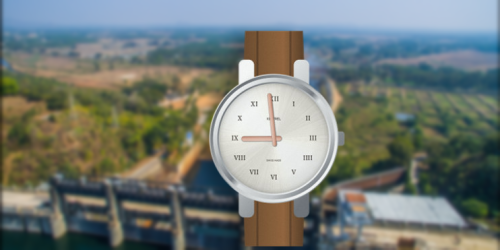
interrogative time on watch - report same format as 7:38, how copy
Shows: 8:59
